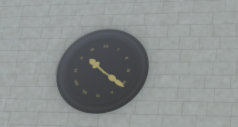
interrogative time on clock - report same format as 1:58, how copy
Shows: 10:21
